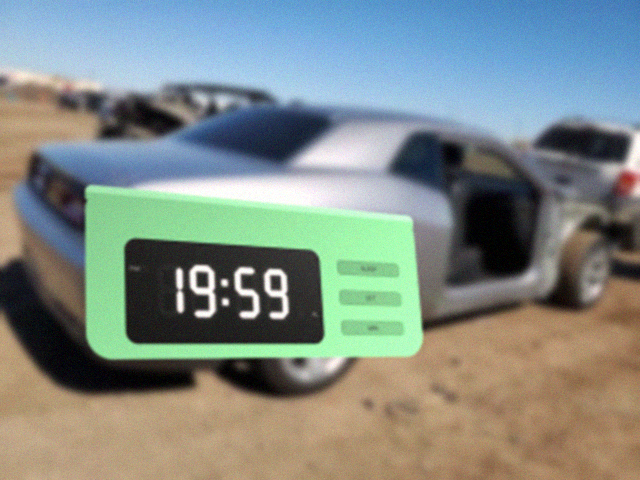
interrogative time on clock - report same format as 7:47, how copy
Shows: 19:59
